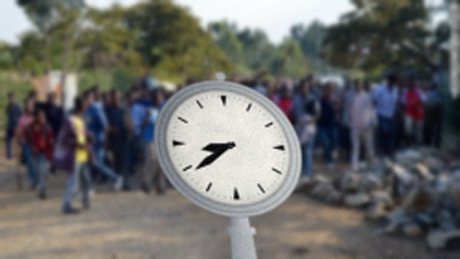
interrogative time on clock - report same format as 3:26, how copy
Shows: 8:39
